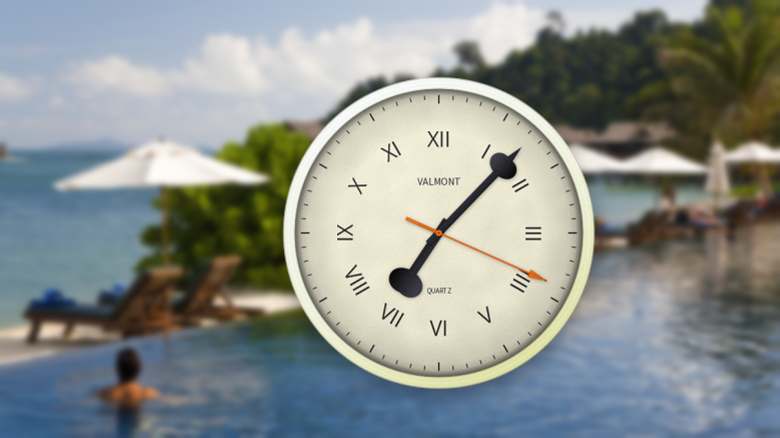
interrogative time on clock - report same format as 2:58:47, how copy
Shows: 7:07:19
